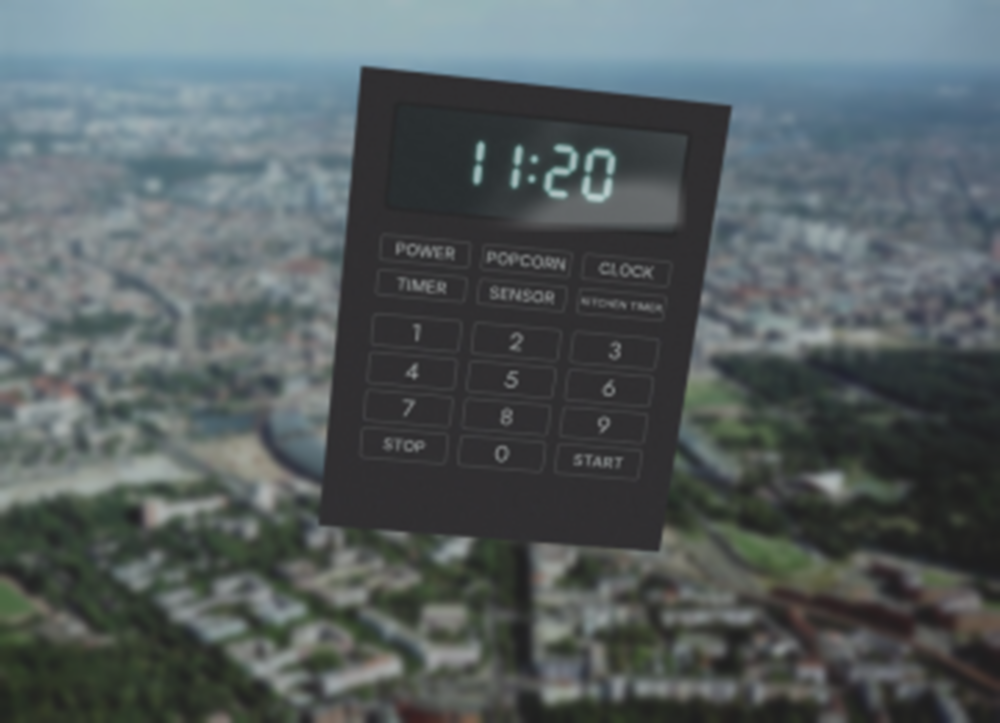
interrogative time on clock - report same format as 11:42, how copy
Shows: 11:20
